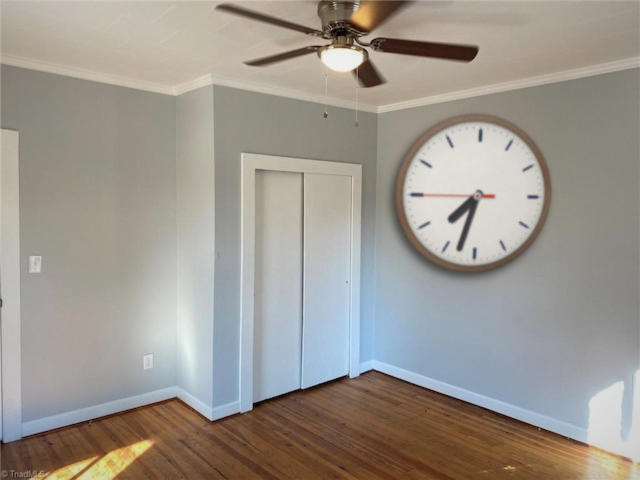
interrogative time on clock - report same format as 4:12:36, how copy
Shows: 7:32:45
